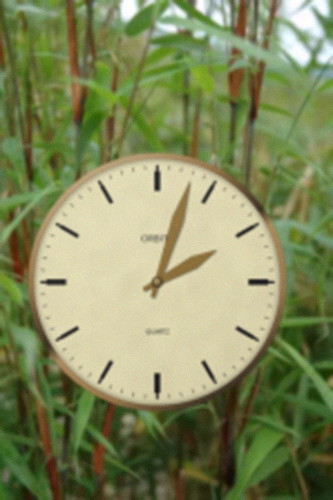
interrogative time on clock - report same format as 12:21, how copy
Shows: 2:03
